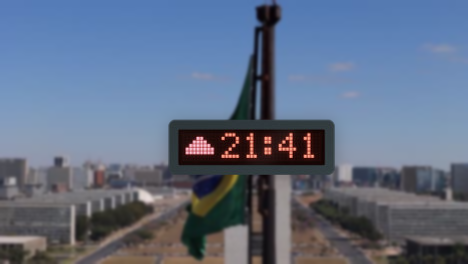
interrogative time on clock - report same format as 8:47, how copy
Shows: 21:41
